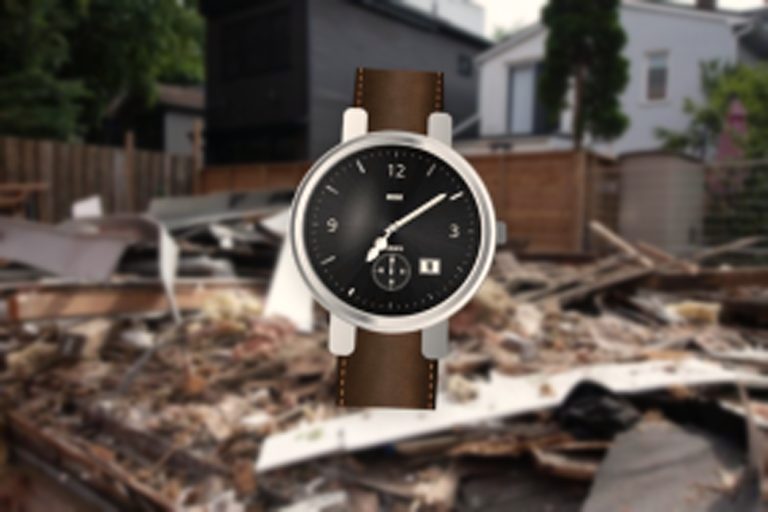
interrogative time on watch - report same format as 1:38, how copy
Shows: 7:09
